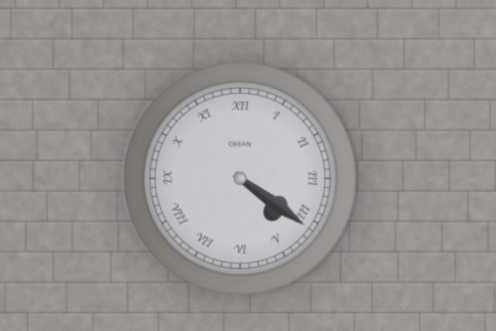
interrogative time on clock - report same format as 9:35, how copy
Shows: 4:21
